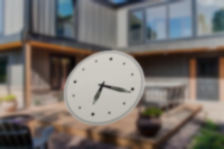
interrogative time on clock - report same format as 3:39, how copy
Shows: 6:16
